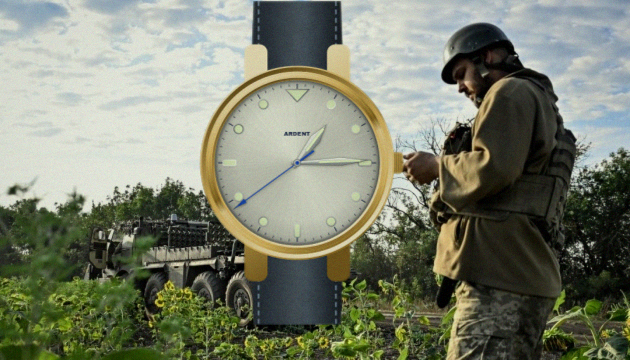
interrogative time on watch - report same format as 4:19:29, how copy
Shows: 1:14:39
